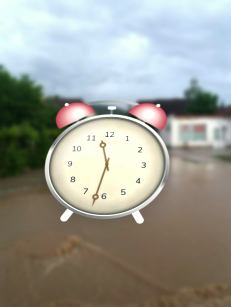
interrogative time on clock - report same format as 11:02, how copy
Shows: 11:32
